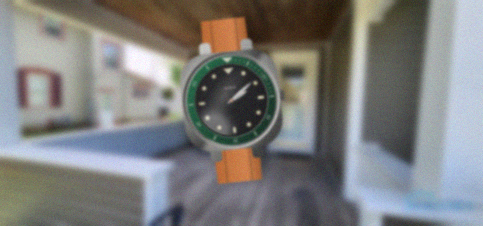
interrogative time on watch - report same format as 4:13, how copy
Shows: 2:09
